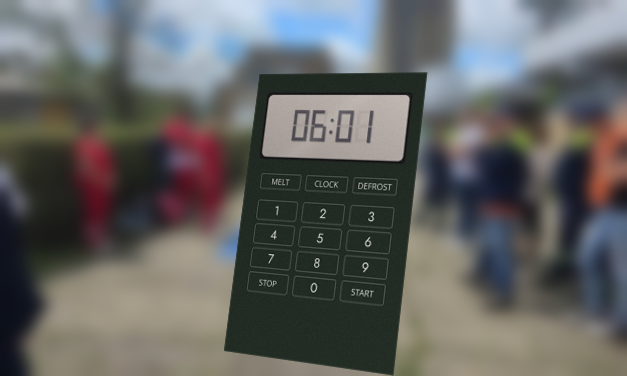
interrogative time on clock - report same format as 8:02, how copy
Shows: 6:01
